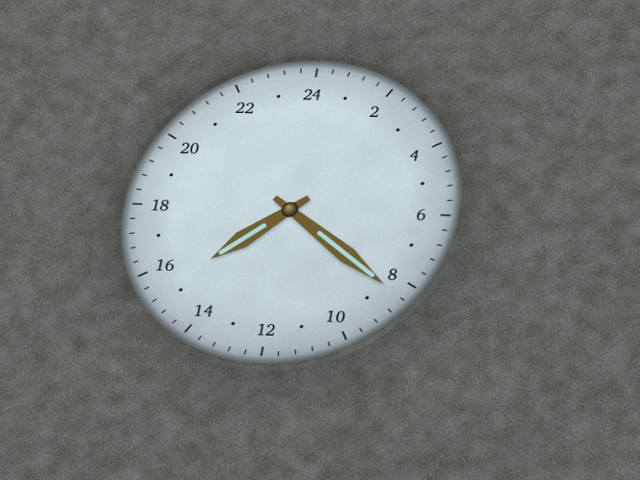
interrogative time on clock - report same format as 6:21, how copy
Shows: 15:21
